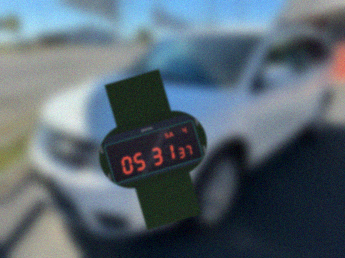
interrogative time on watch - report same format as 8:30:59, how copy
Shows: 5:31:37
